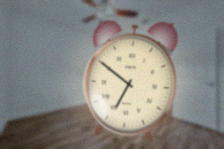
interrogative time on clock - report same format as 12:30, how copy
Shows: 6:50
